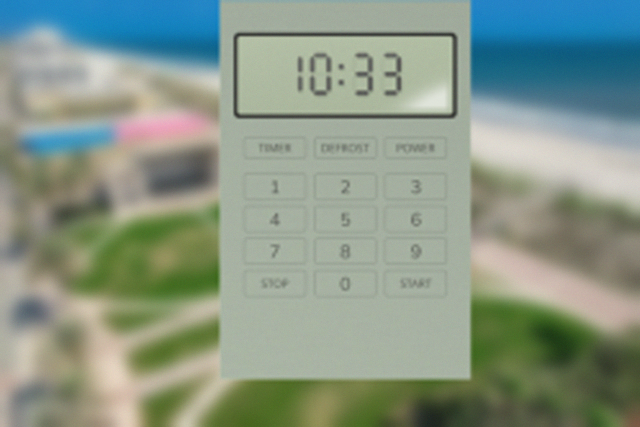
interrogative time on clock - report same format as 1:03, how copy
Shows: 10:33
